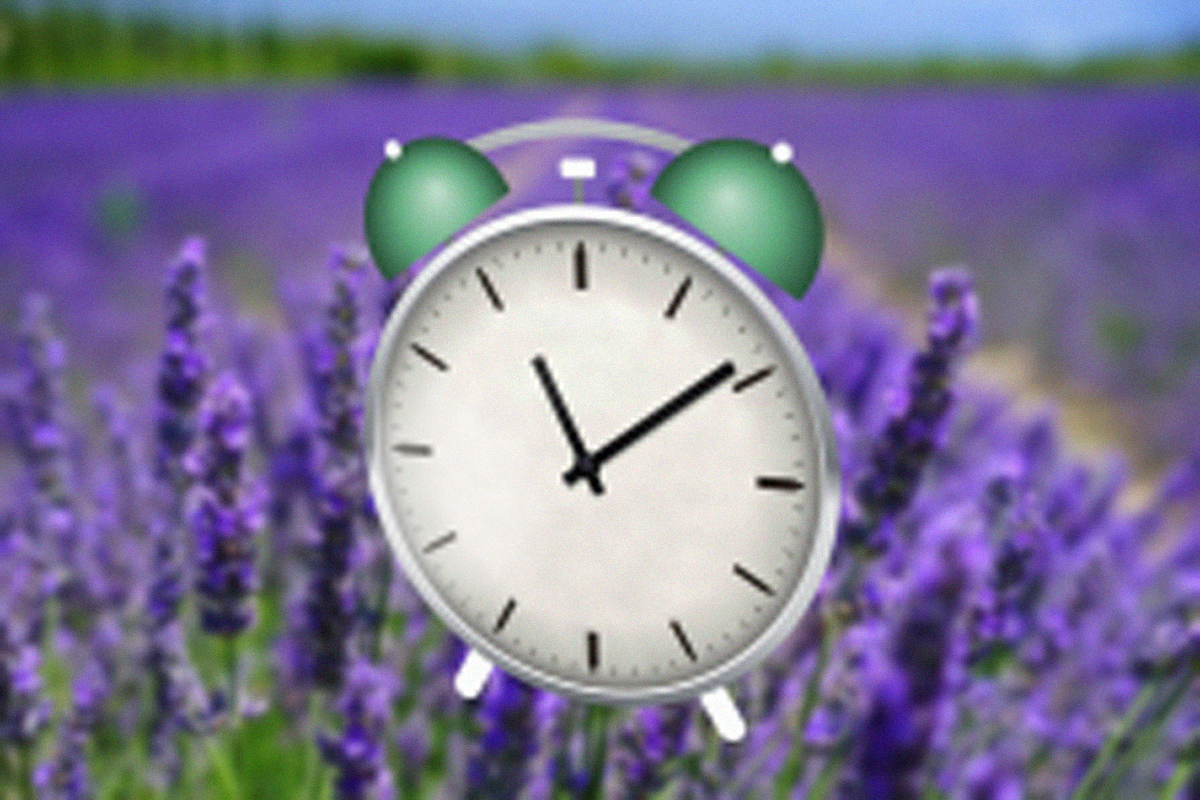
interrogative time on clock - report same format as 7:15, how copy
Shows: 11:09
